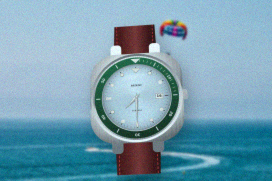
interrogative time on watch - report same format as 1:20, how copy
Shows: 7:30
